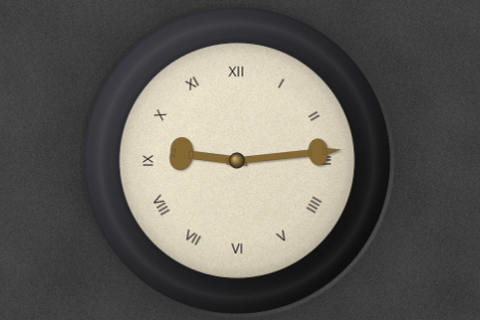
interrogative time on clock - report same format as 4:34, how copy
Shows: 9:14
